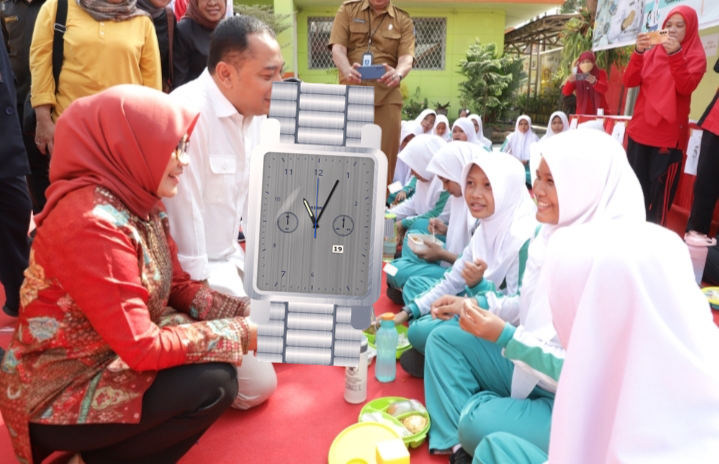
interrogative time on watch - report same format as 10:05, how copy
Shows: 11:04
